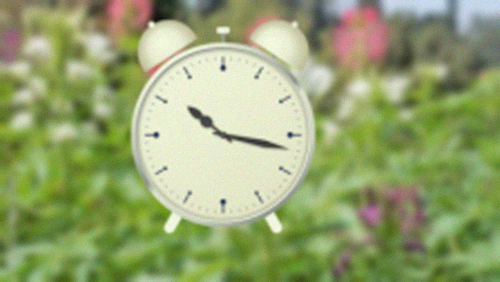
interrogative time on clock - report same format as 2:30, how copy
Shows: 10:17
